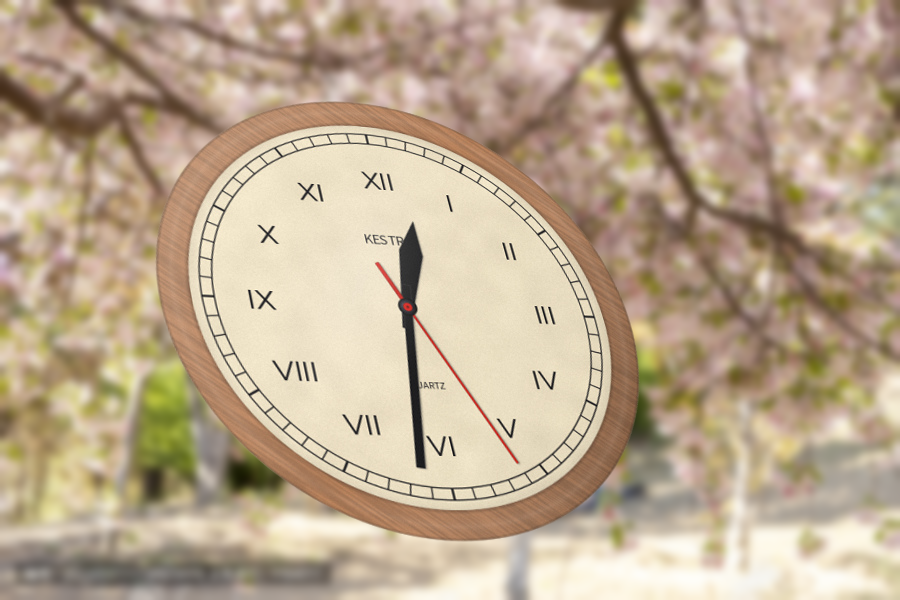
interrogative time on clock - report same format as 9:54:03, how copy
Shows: 12:31:26
